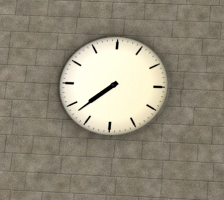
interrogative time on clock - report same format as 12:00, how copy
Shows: 7:38
